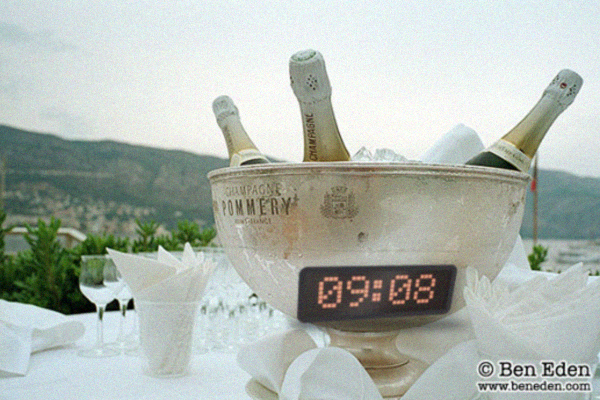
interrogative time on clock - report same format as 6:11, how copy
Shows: 9:08
